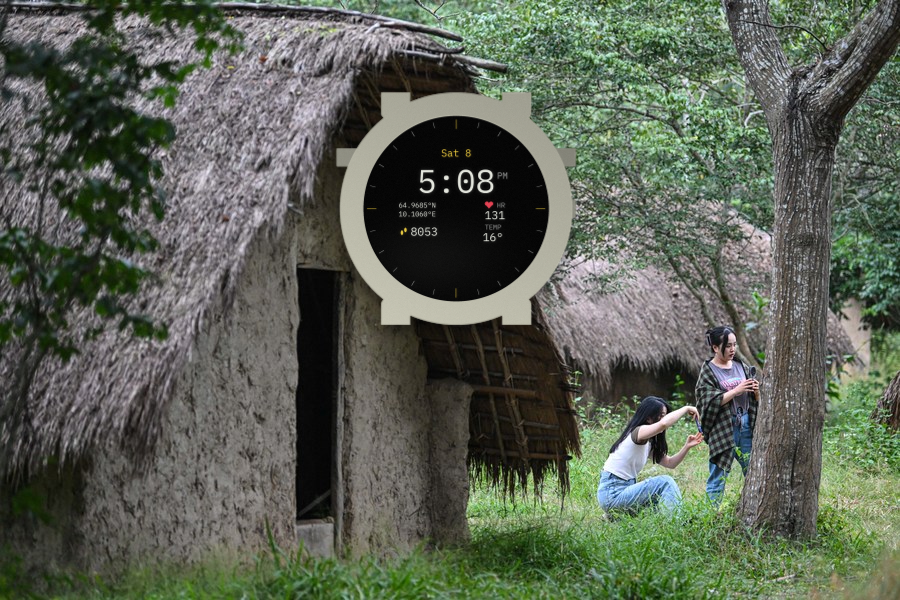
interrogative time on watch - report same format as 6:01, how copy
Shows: 5:08
